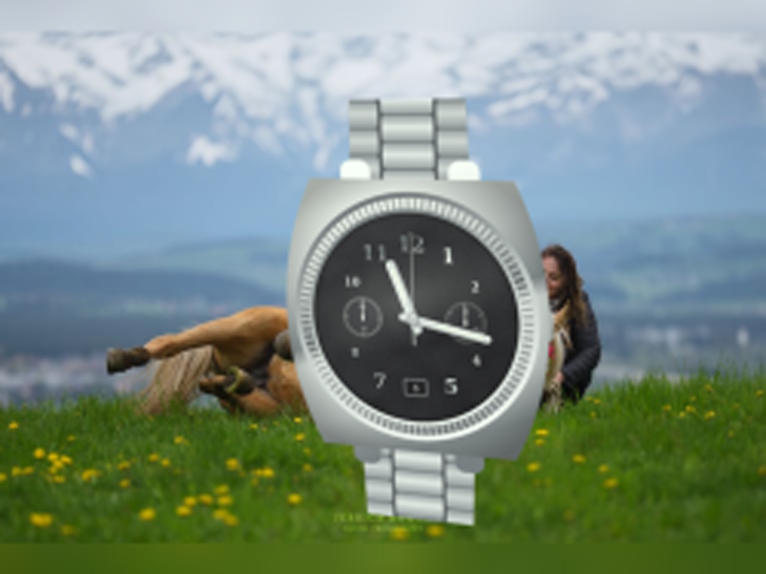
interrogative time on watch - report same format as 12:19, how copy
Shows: 11:17
